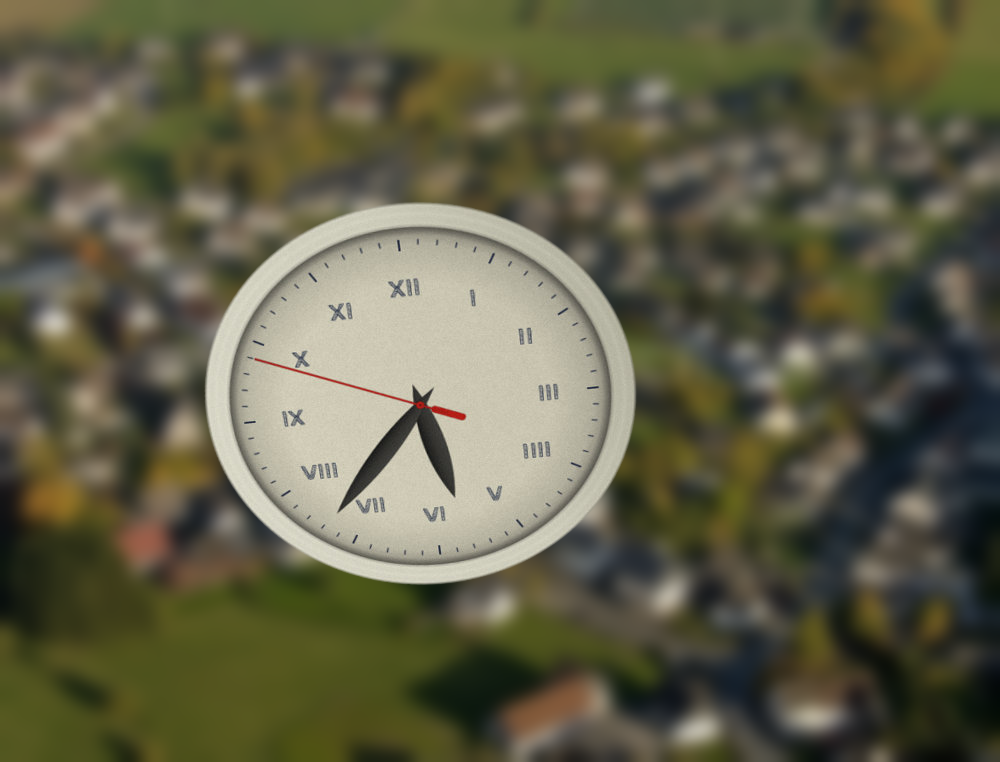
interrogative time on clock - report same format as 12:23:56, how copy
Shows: 5:36:49
